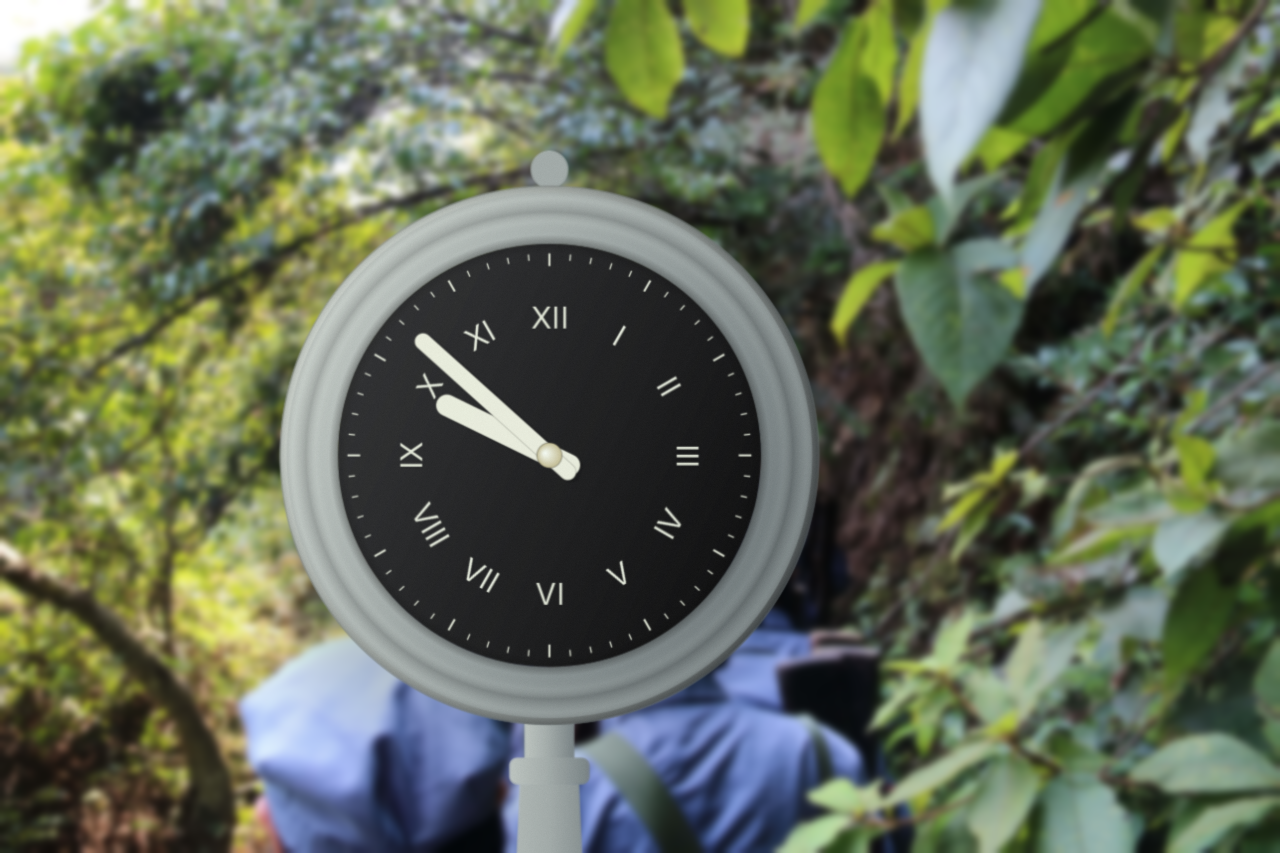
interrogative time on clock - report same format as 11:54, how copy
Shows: 9:52
